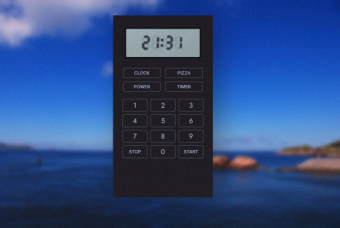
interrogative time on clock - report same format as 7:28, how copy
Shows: 21:31
